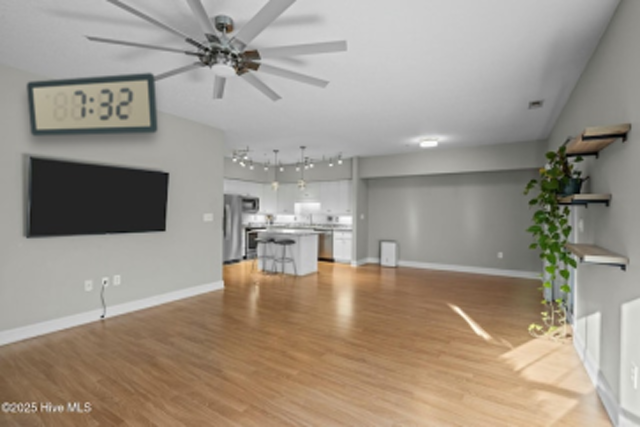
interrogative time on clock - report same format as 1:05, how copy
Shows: 7:32
